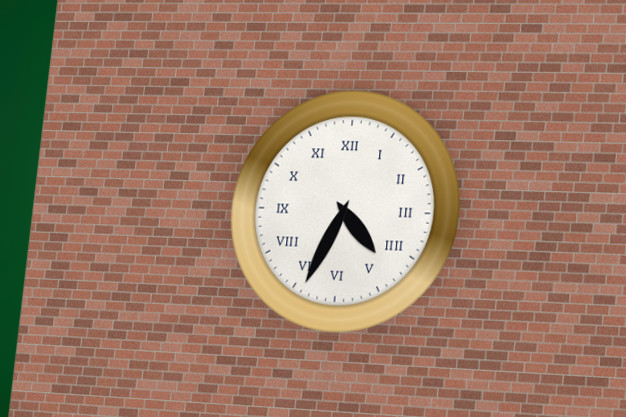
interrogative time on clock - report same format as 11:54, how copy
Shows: 4:34
